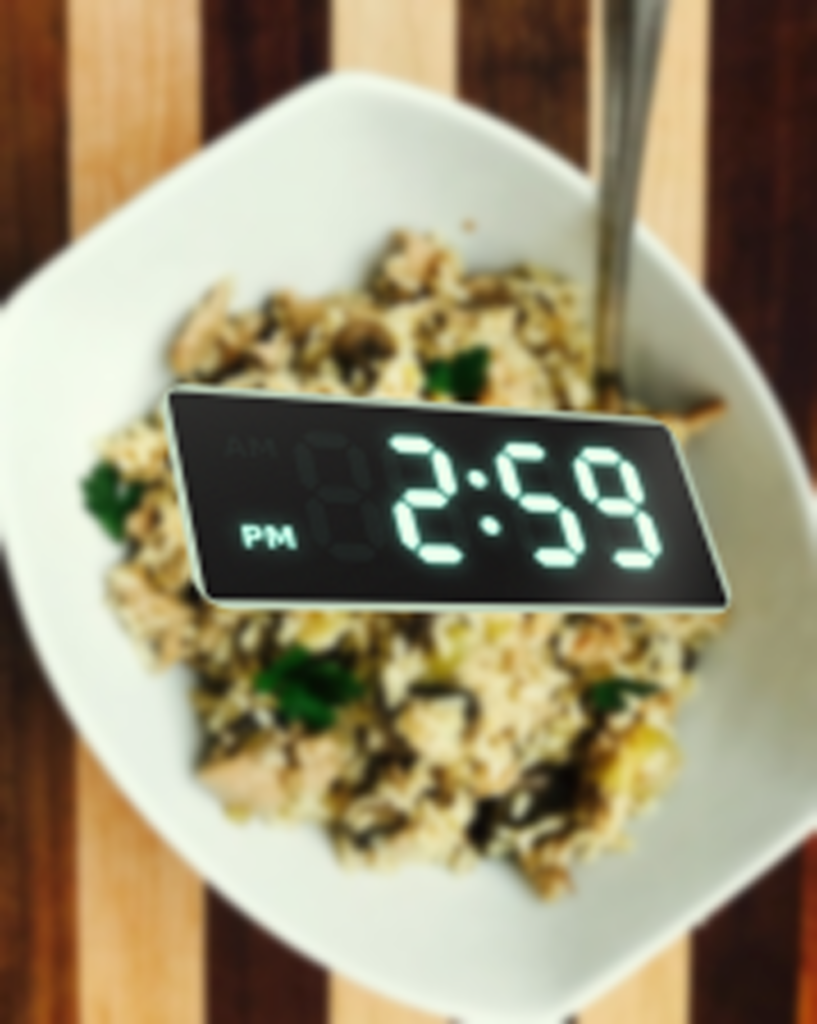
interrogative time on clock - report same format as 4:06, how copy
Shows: 2:59
